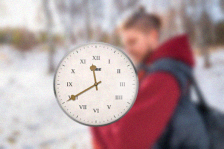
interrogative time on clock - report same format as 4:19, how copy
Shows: 11:40
